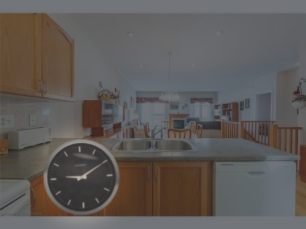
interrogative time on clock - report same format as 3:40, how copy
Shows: 9:10
